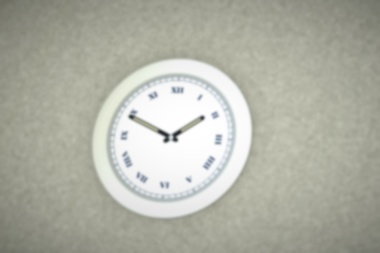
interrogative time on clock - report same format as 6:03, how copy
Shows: 1:49
